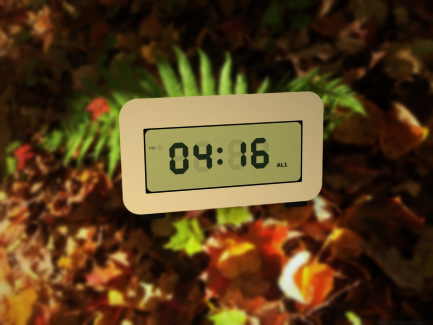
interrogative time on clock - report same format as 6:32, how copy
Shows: 4:16
